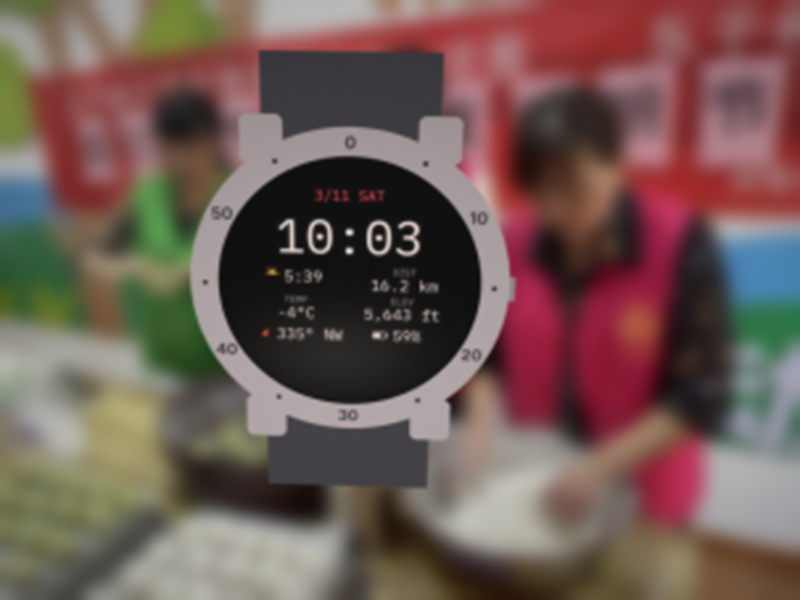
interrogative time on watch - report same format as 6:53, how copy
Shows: 10:03
